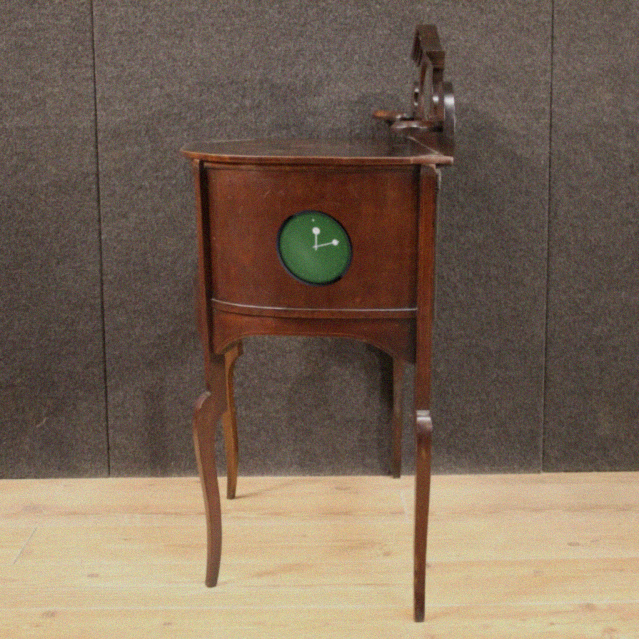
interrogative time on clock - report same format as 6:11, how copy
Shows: 12:13
